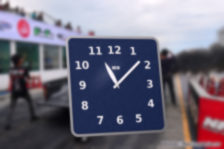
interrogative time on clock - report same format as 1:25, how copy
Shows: 11:08
